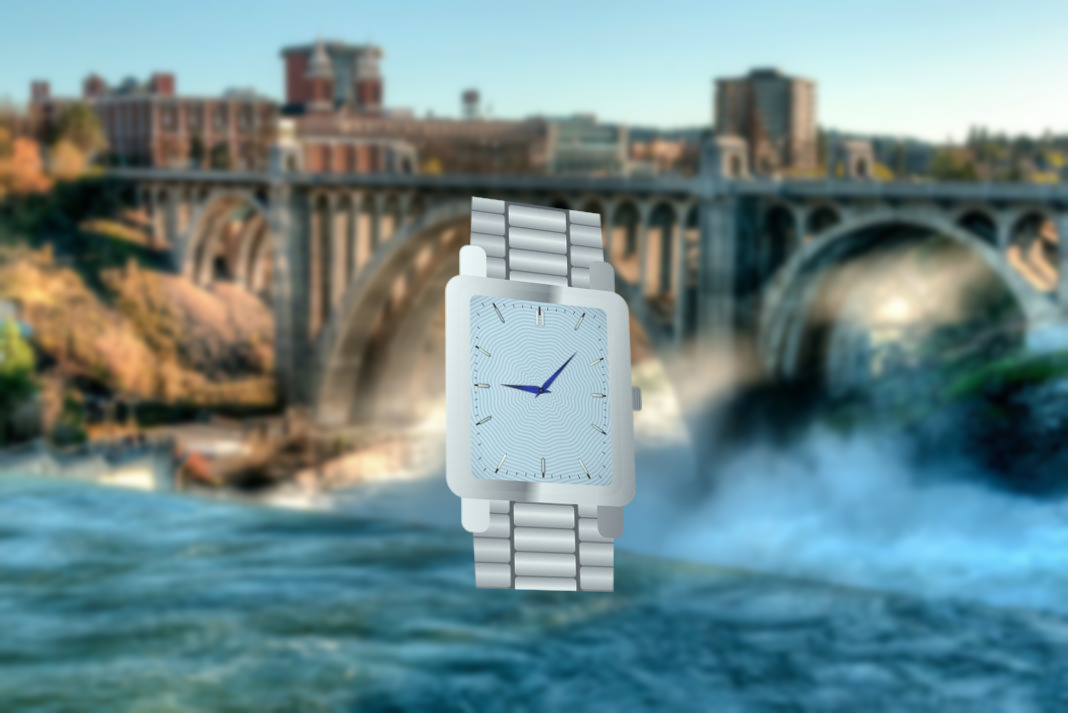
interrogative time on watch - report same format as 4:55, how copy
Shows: 9:07
